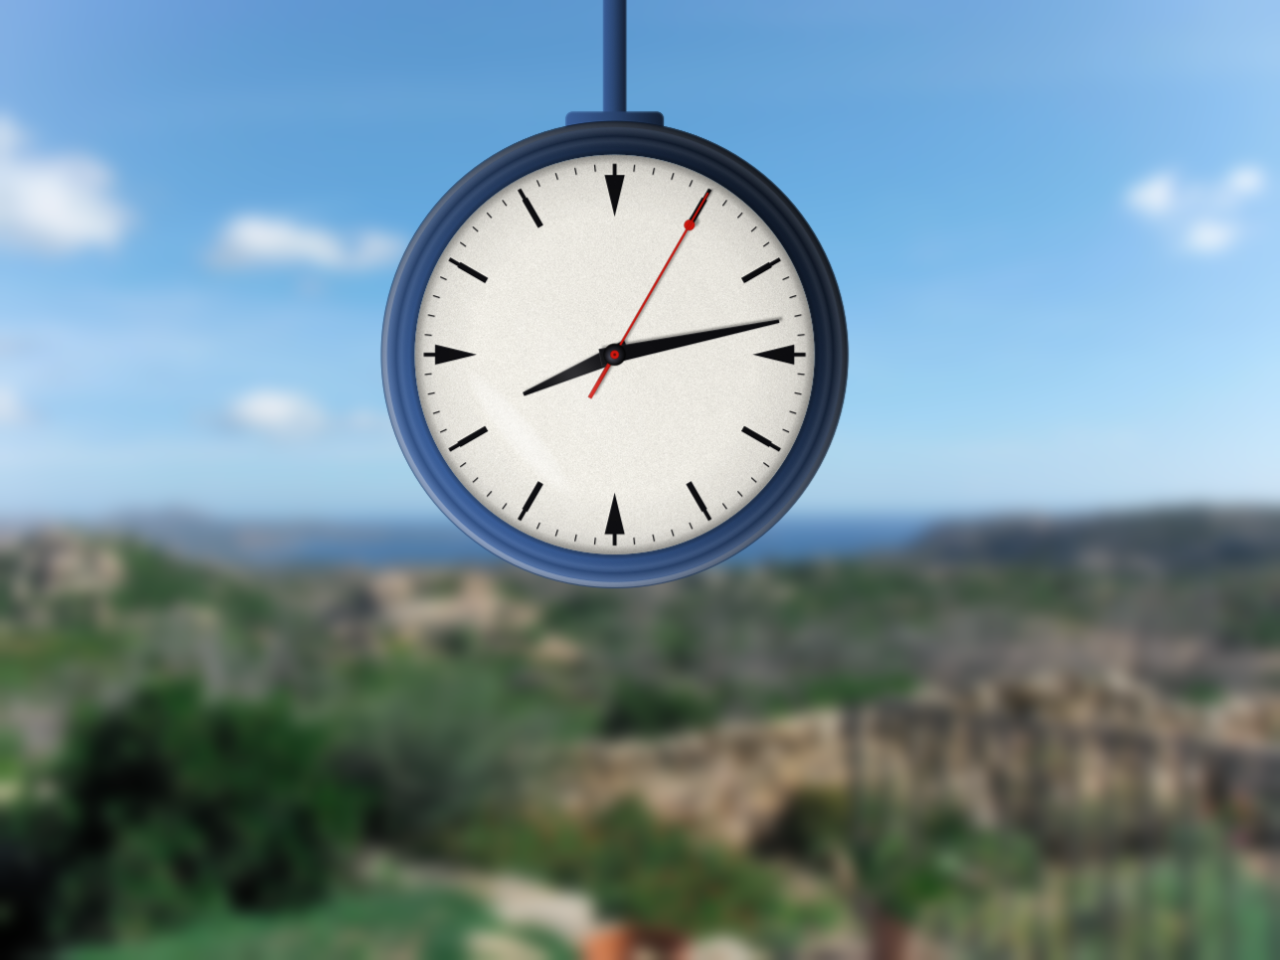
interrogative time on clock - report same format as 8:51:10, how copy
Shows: 8:13:05
